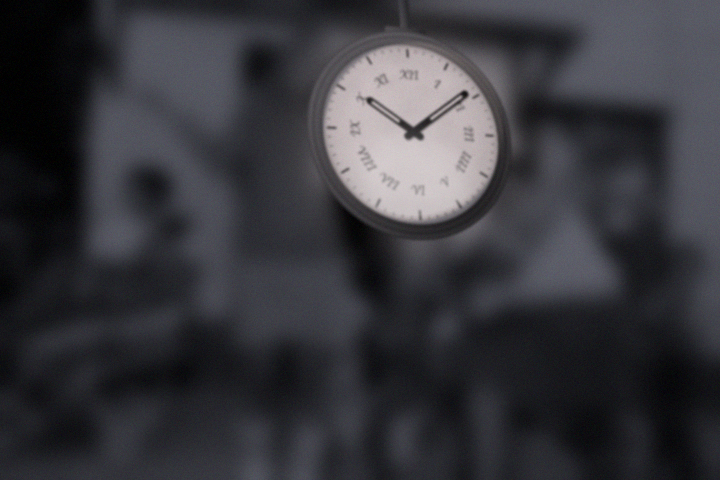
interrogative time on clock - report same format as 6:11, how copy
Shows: 10:09
